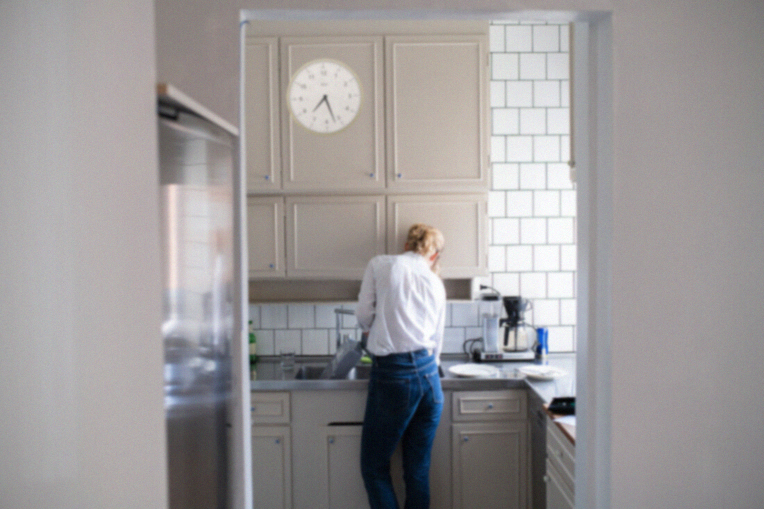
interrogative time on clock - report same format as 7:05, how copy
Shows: 7:27
